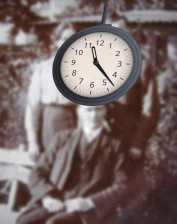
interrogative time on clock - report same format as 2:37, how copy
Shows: 11:23
